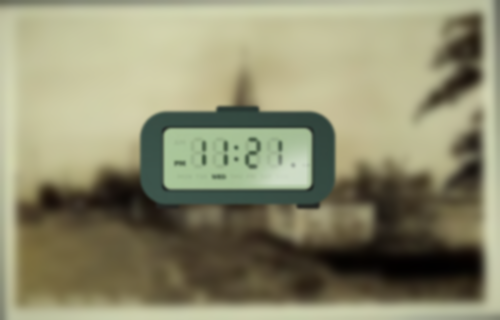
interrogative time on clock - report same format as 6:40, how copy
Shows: 11:21
